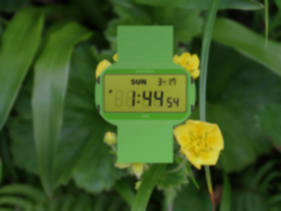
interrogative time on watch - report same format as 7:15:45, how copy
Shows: 1:44:54
